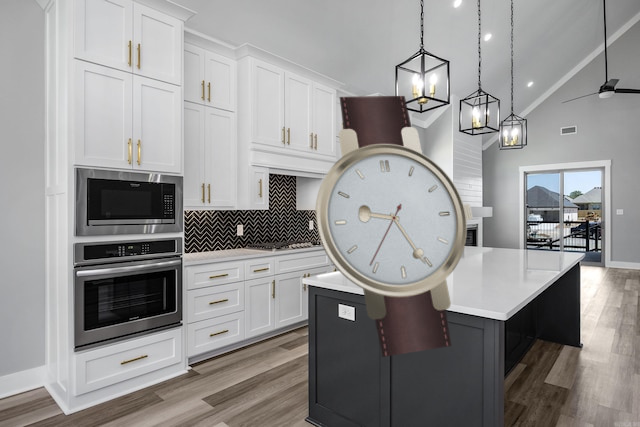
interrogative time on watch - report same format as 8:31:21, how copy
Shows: 9:25:36
